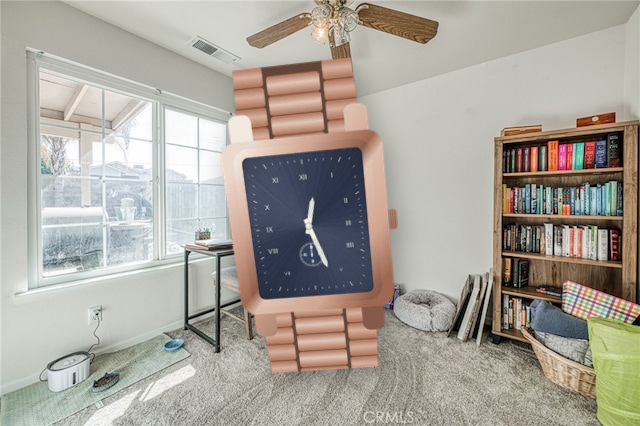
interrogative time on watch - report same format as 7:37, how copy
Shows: 12:27
